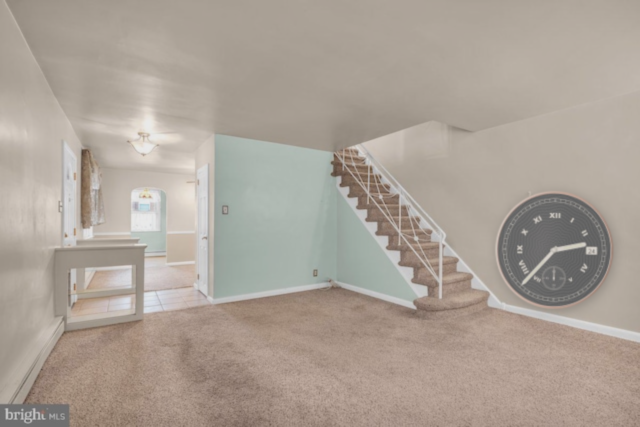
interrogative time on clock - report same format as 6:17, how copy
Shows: 2:37
